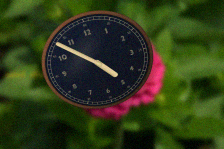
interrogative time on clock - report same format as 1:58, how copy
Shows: 4:53
